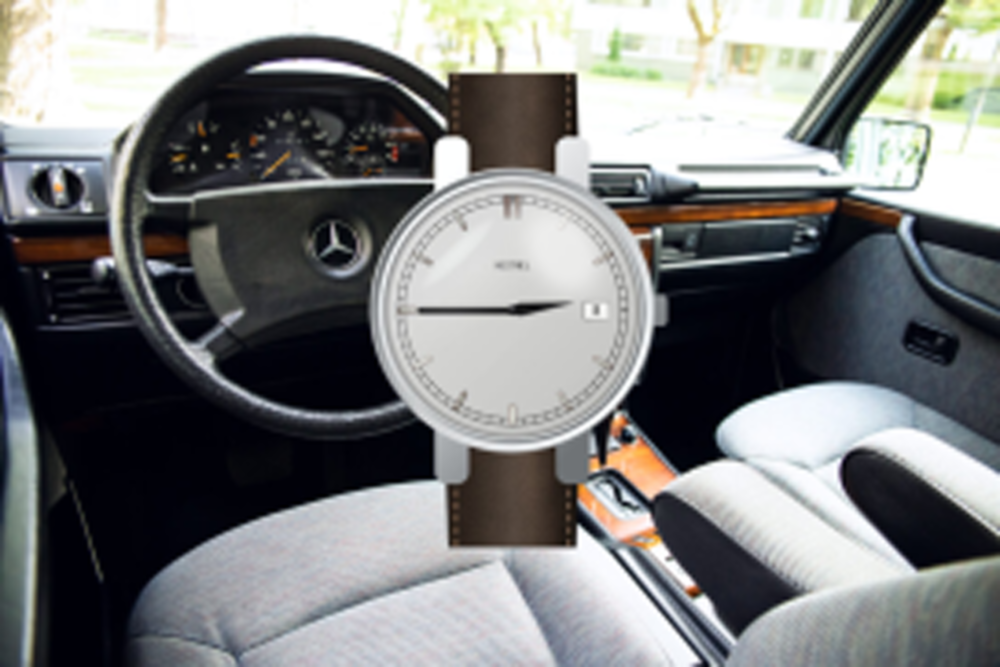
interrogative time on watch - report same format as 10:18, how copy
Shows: 2:45
